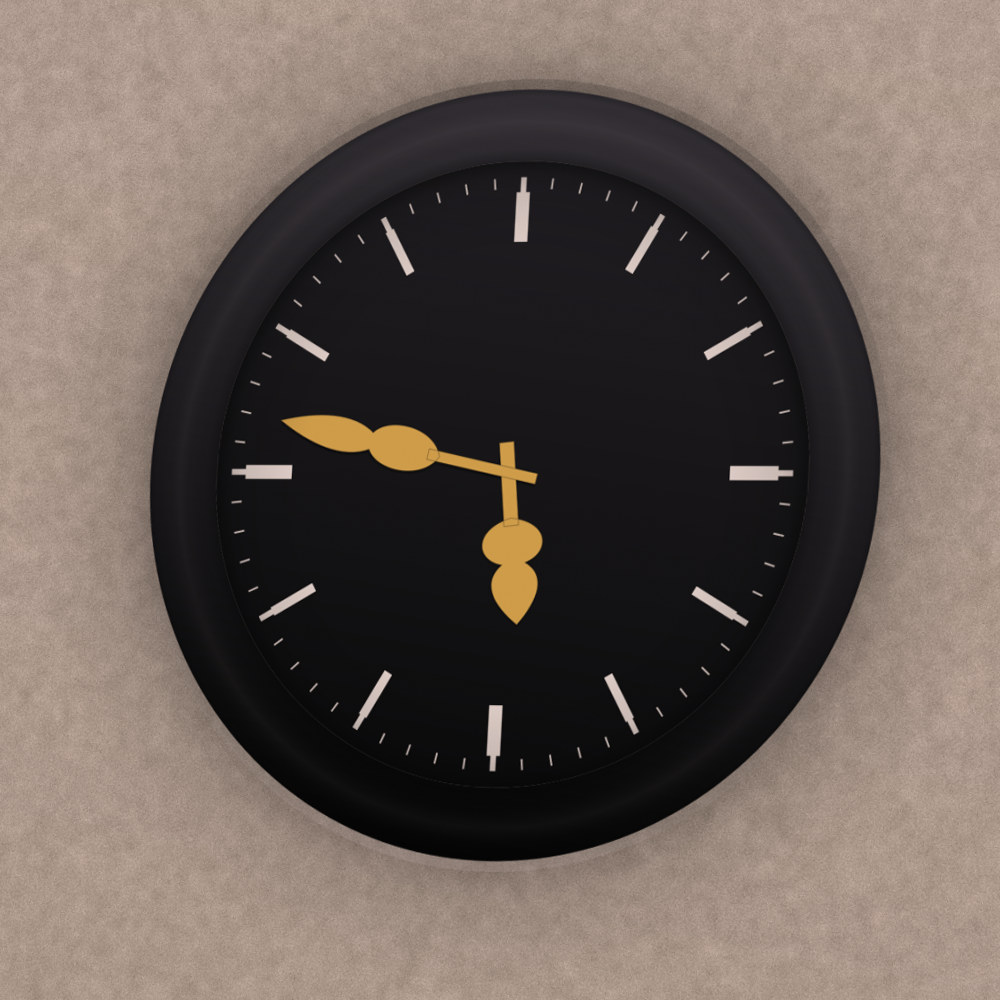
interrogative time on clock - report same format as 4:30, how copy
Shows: 5:47
